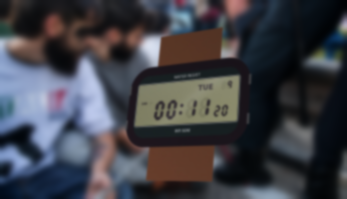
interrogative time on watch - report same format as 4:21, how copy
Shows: 0:11
